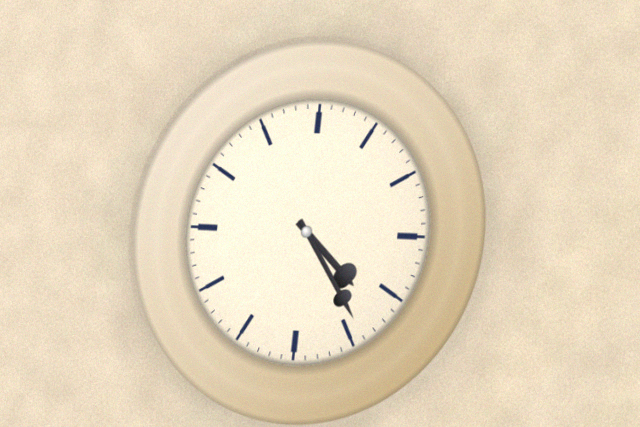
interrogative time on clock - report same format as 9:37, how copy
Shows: 4:24
